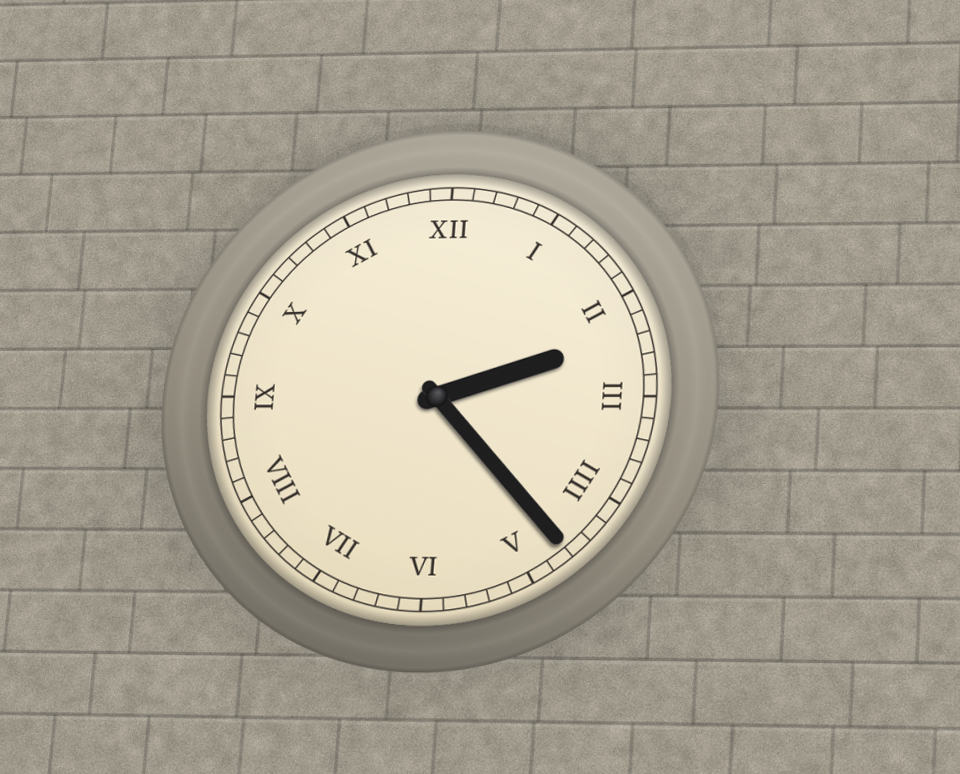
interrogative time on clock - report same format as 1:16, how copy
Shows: 2:23
